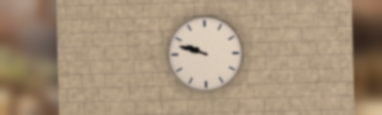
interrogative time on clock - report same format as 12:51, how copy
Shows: 9:48
